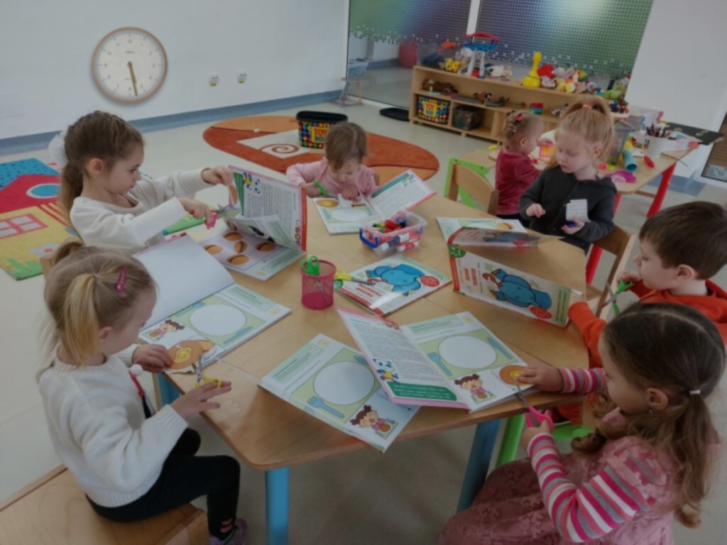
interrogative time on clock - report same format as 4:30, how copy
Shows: 5:28
